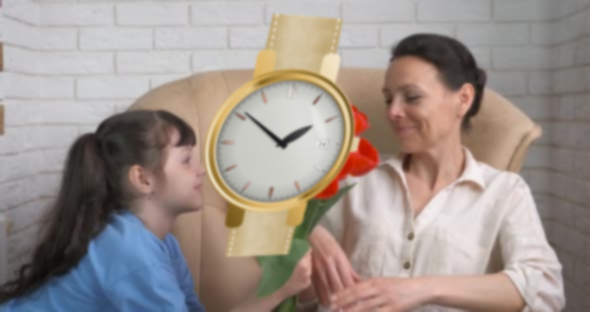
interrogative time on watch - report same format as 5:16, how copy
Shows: 1:51
